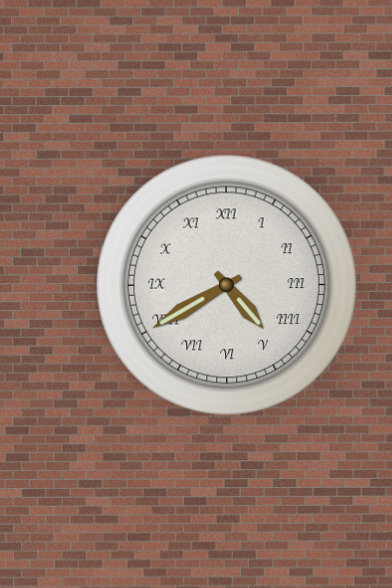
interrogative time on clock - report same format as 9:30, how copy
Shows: 4:40
